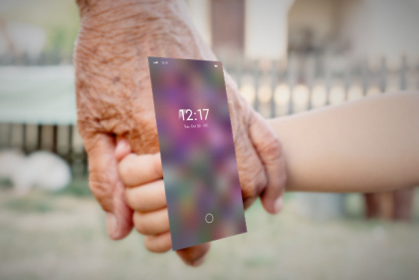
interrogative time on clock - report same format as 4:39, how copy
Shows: 12:17
